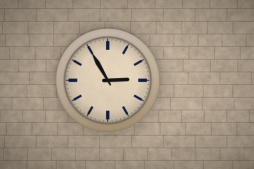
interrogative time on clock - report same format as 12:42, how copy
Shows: 2:55
